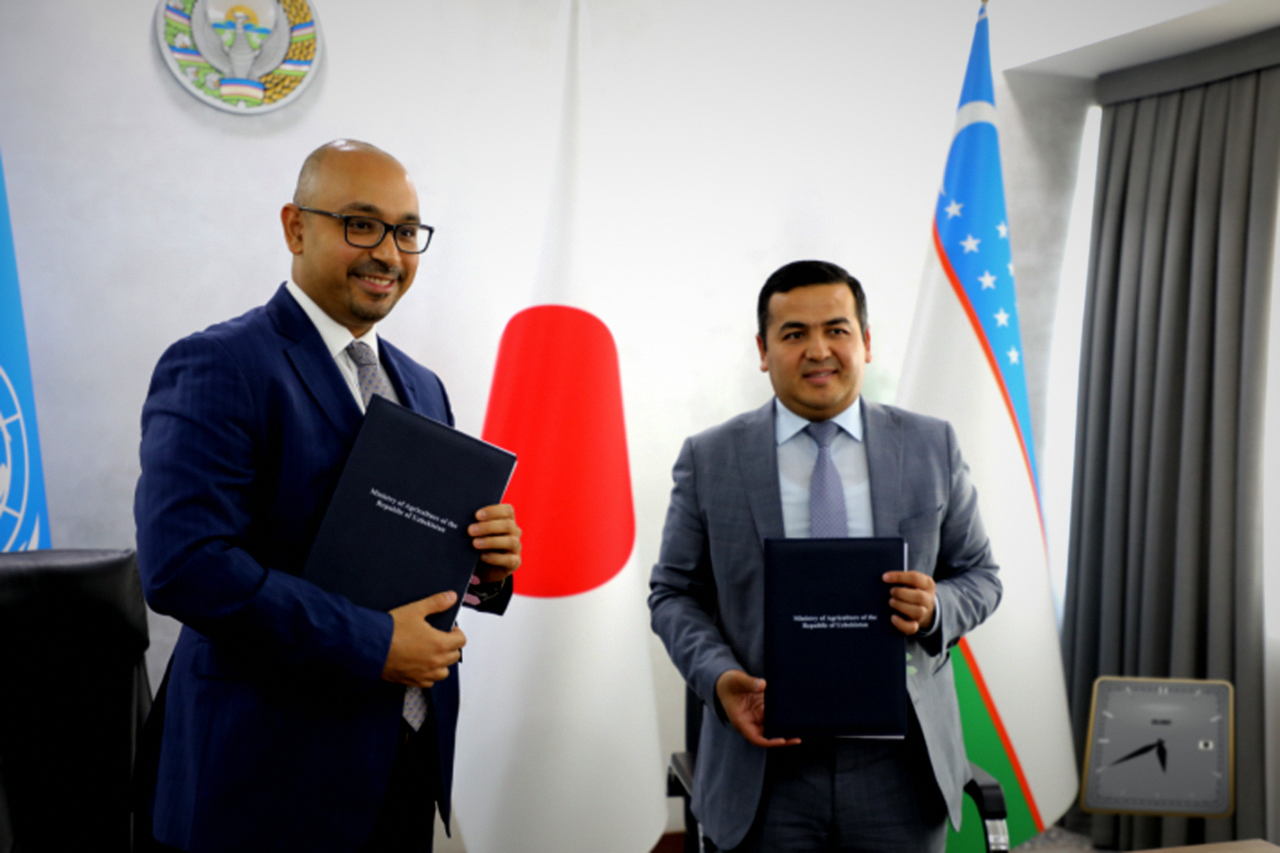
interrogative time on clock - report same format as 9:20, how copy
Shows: 5:40
